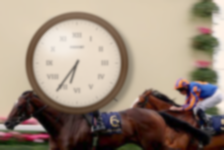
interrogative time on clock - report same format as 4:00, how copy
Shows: 6:36
